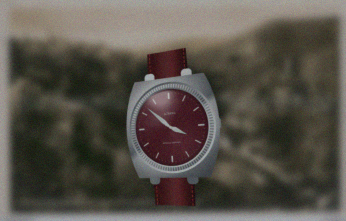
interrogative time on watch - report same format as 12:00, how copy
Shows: 3:52
